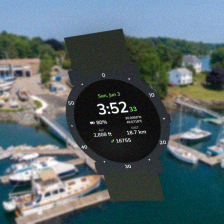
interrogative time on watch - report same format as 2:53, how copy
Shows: 3:52
